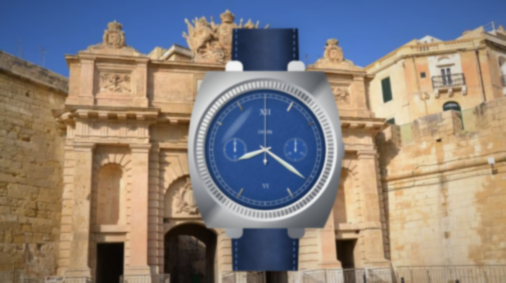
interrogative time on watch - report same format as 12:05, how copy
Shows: 8:21
